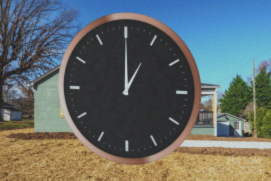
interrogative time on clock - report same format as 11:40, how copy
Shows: 1:00
